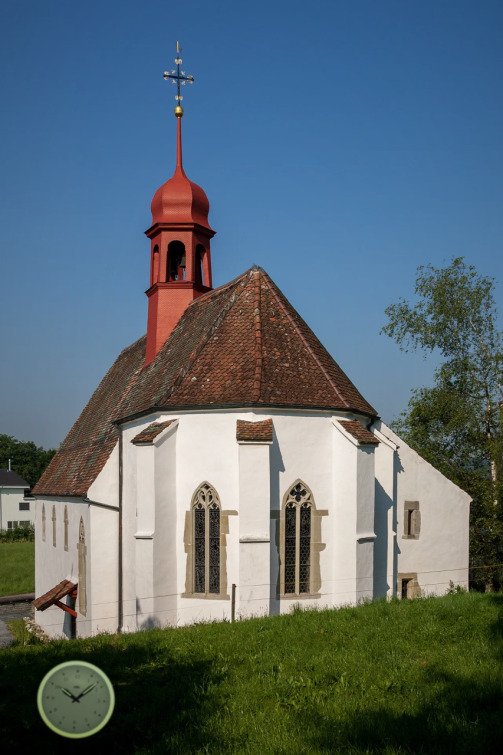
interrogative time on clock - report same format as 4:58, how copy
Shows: 10:08
